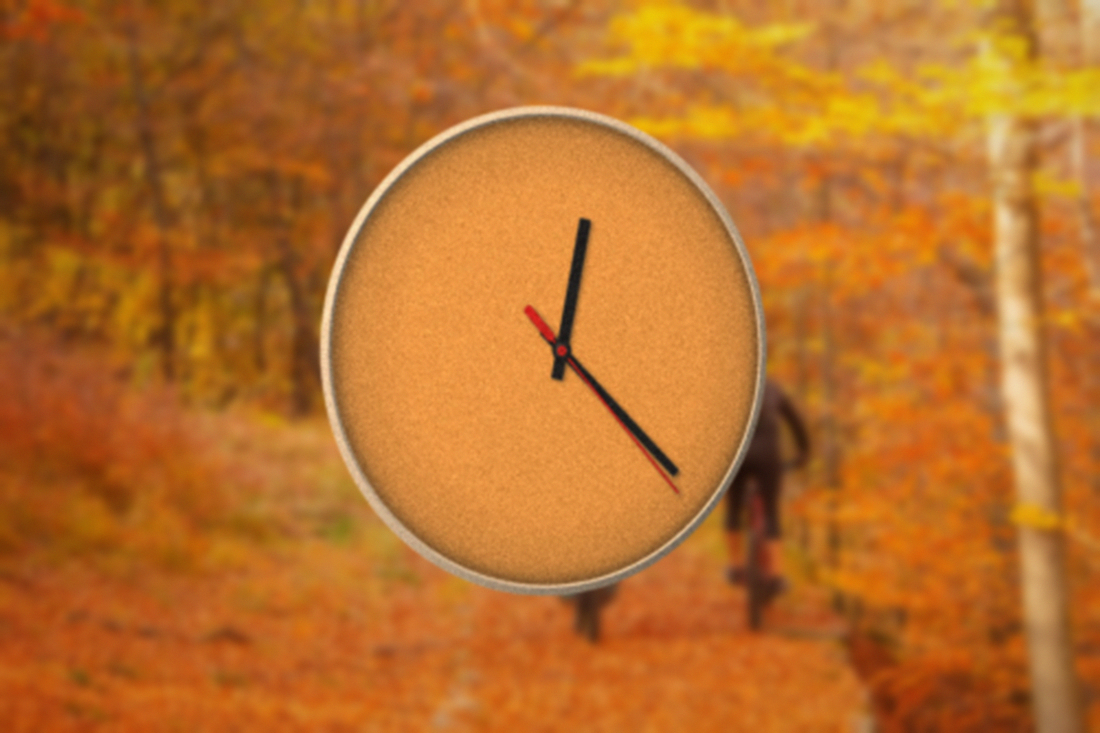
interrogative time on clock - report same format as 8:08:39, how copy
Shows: 12:22:23
